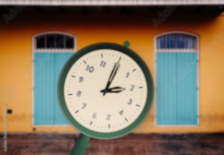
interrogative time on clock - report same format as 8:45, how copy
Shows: 2:00
